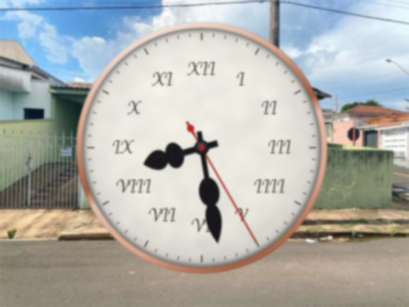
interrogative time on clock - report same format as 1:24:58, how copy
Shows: 8:28:25
